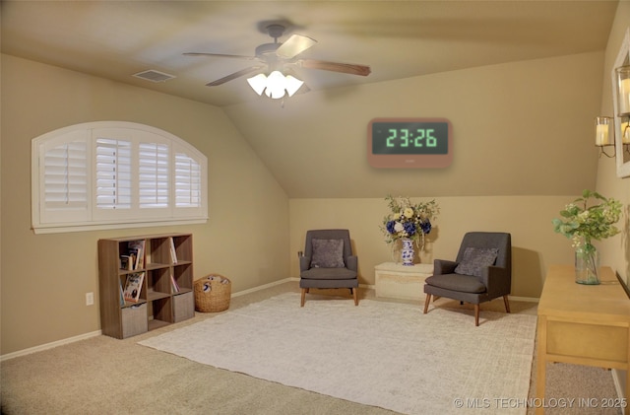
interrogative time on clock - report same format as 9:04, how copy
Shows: 23:26
